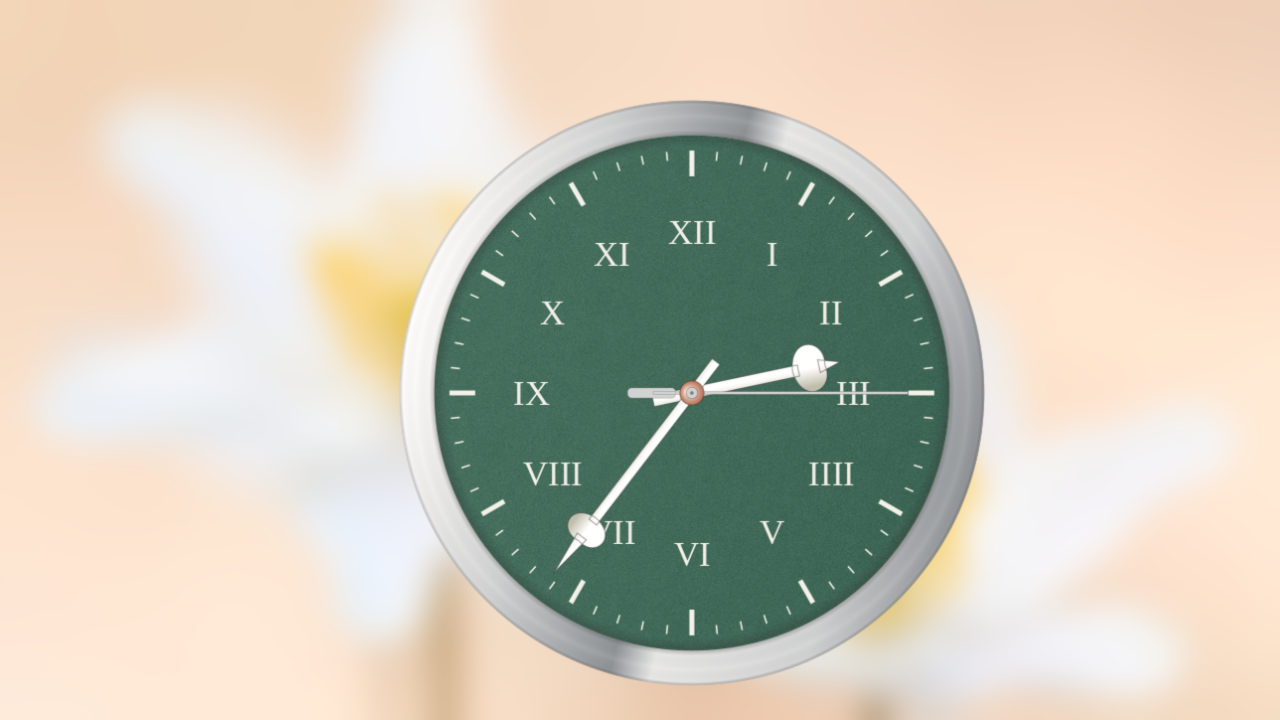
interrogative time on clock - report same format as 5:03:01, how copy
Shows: 2:36:15
